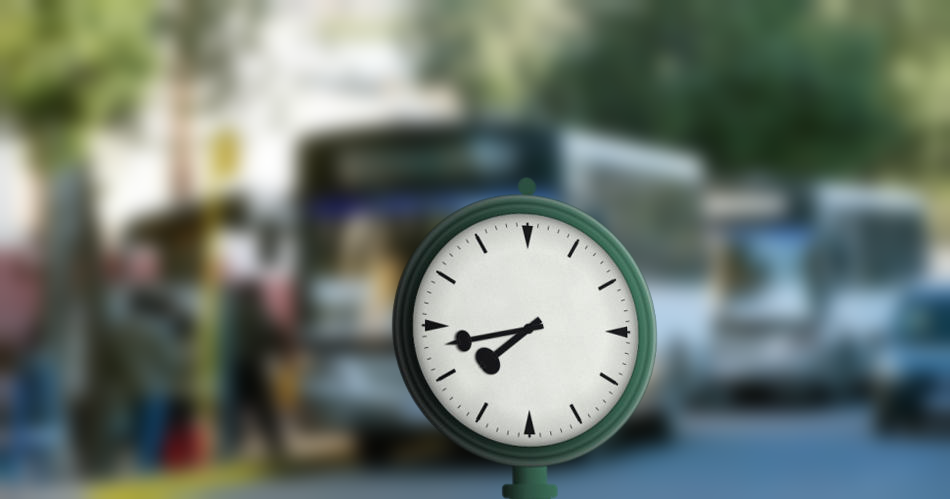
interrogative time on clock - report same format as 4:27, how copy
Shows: 7:43
